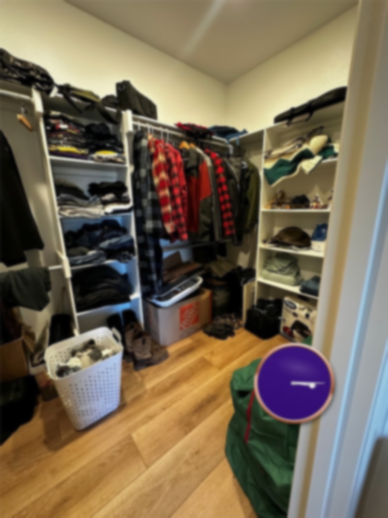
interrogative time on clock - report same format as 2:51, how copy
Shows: 3:15
